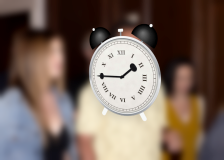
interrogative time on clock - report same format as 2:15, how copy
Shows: 1:45
